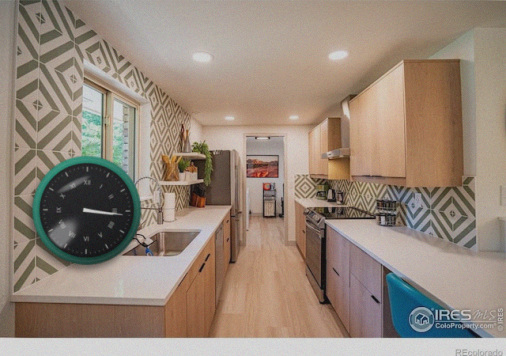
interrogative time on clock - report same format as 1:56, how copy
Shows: 3:16
